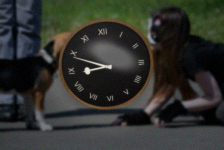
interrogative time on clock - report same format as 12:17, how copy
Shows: 8:49
